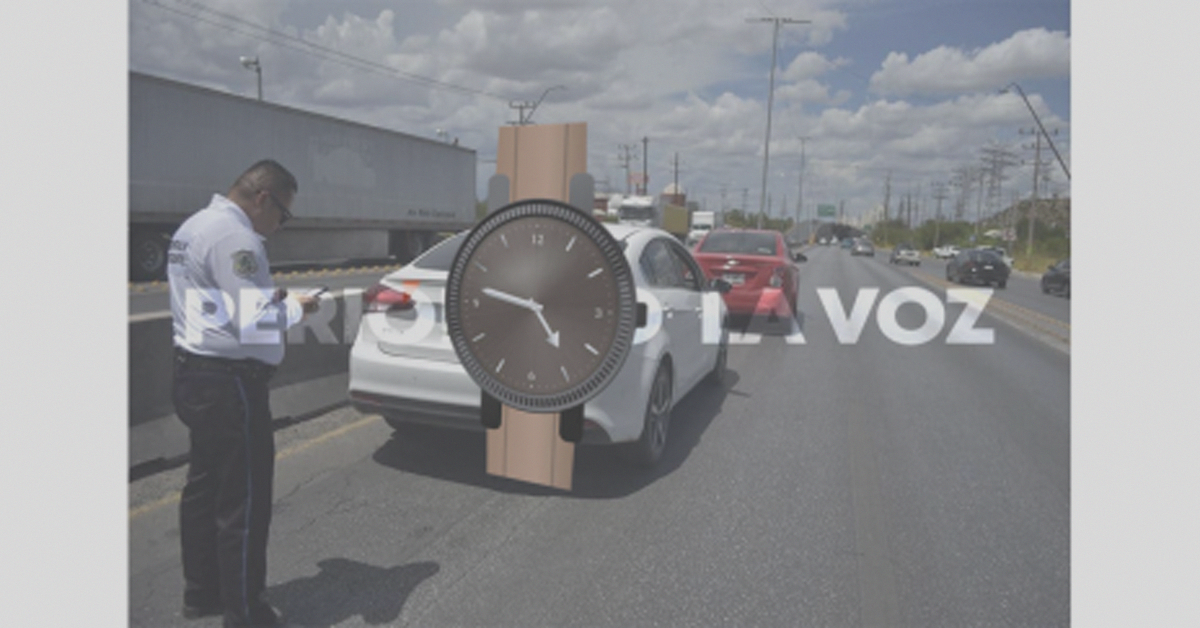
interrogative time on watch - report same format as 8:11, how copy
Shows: 4:47
